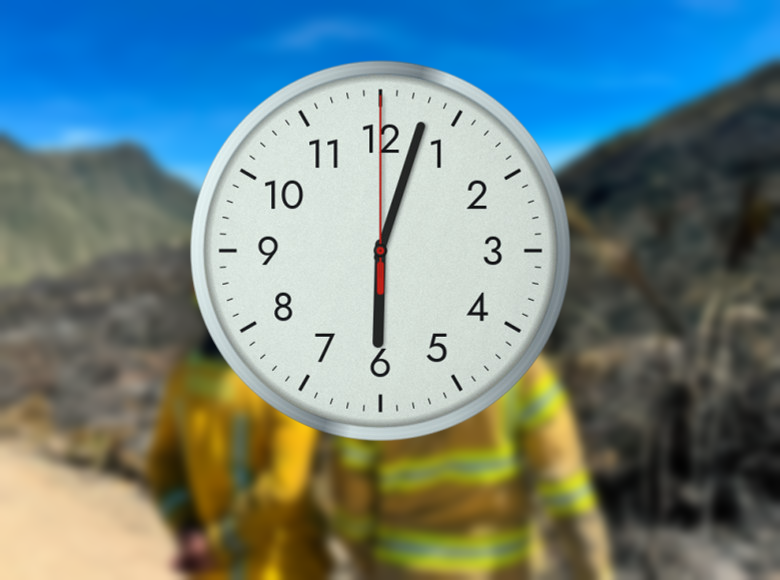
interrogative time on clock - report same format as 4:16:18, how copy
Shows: 6:03:00
